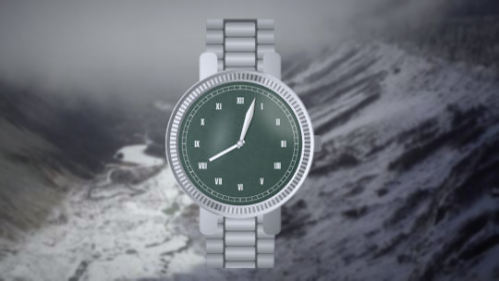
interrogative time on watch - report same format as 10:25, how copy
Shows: 8:03
